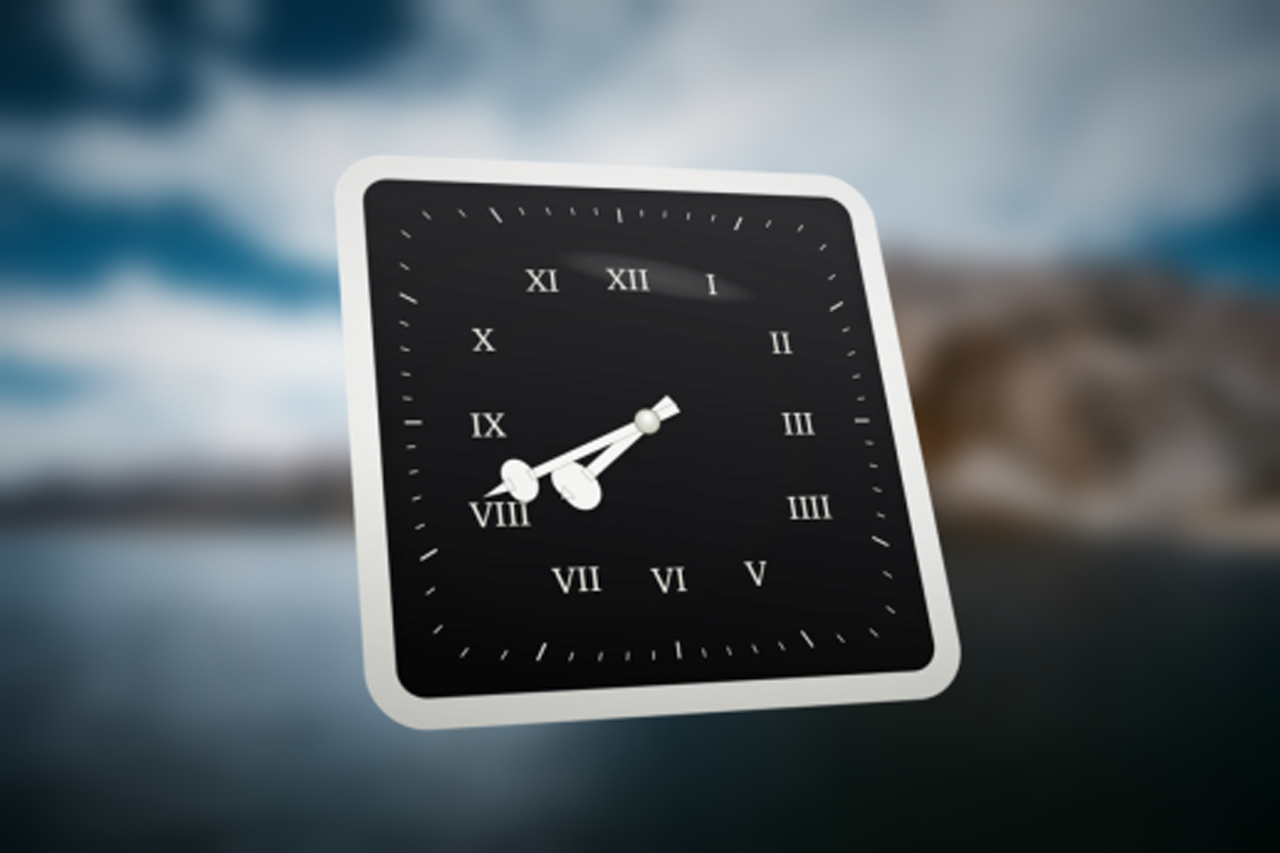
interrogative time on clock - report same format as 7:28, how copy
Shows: 7:41
